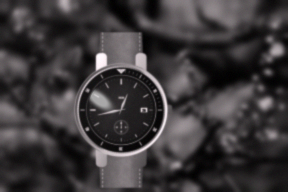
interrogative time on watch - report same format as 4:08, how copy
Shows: 12:43
